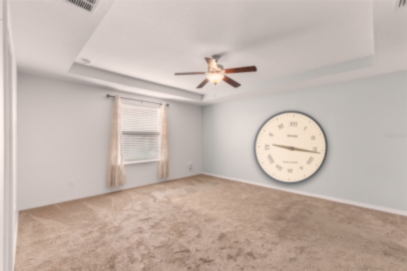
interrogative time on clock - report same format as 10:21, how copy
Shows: 9:16
